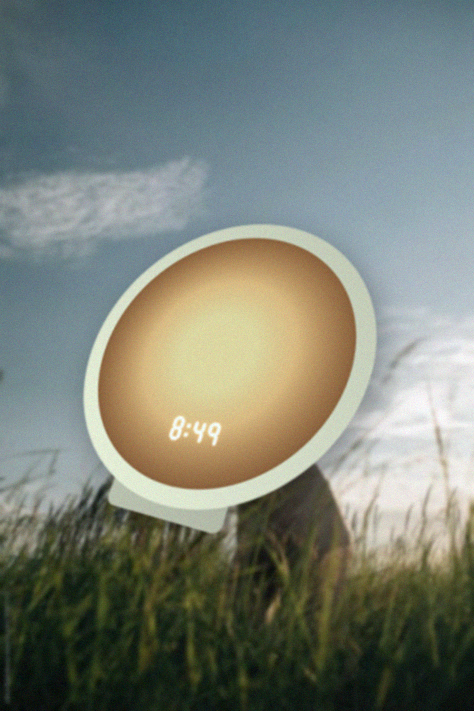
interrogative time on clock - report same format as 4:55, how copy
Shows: 8:49
